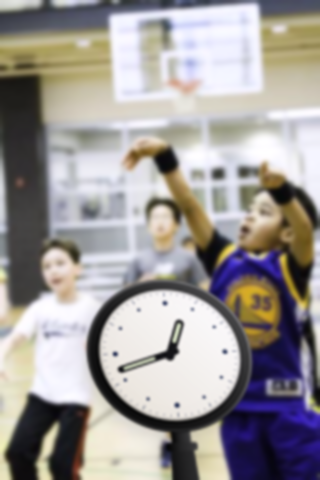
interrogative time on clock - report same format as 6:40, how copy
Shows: 12:42
